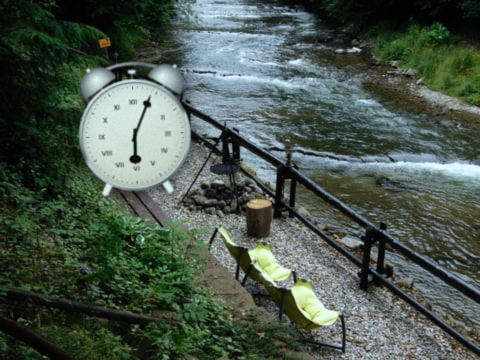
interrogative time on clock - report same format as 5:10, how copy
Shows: 6:04
